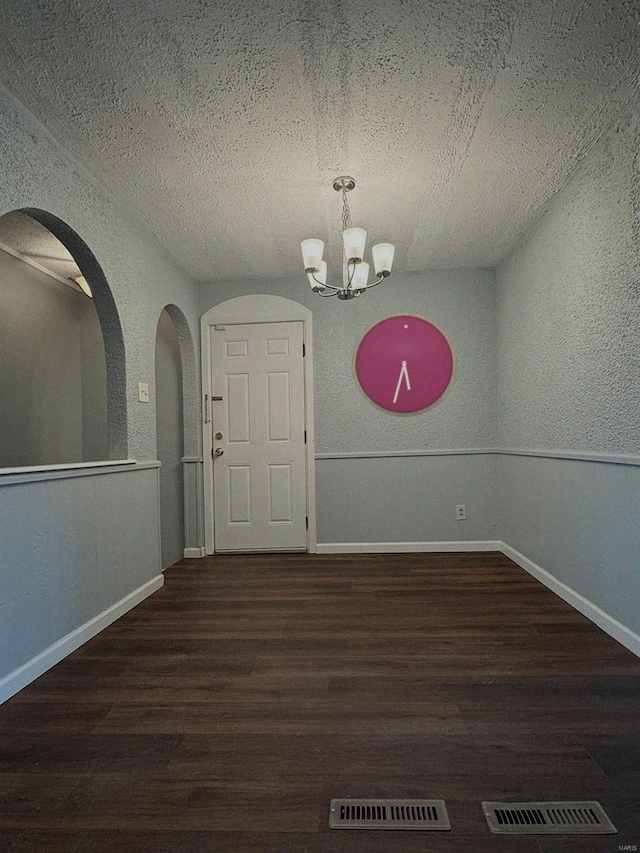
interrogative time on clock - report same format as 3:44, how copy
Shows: 5:32
